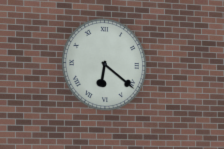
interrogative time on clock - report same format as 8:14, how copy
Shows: 6:21
